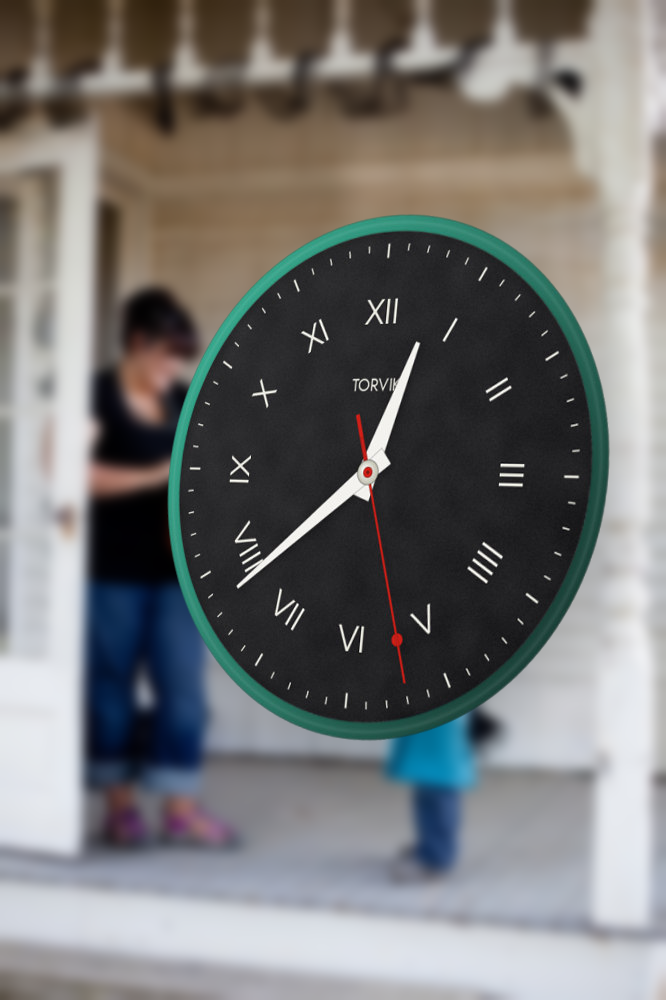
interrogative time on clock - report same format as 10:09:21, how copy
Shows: 12:38:27
